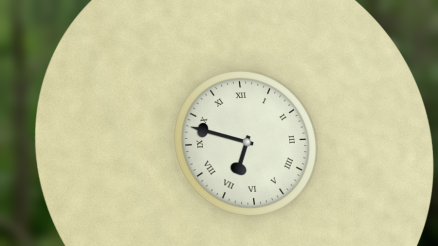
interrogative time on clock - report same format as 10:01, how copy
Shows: 6:48
